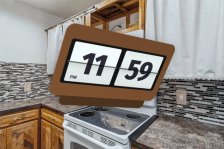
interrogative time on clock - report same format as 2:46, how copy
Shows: 11:59
